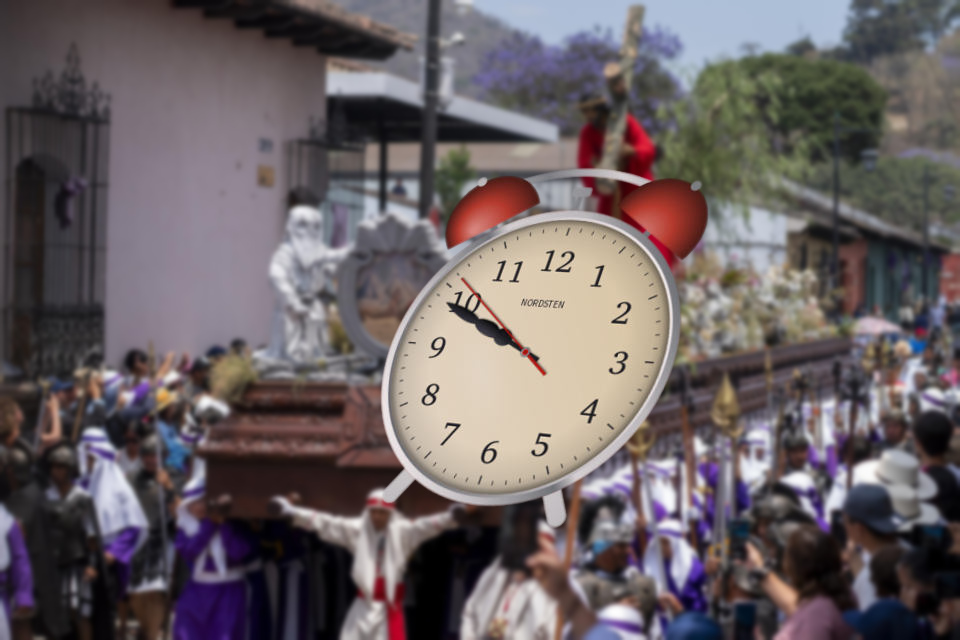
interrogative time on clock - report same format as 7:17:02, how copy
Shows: 9:48:51
